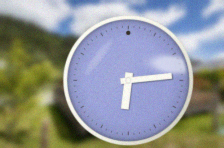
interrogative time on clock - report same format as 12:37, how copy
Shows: 6:14
